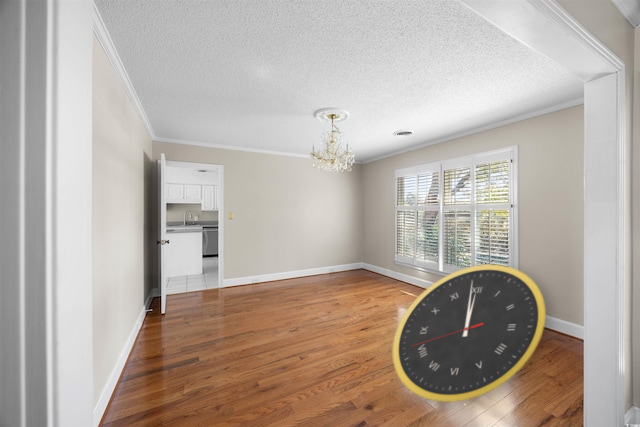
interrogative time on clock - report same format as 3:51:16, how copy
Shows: 11:58:42
